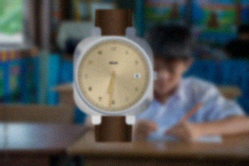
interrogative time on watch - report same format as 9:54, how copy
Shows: 6:31
